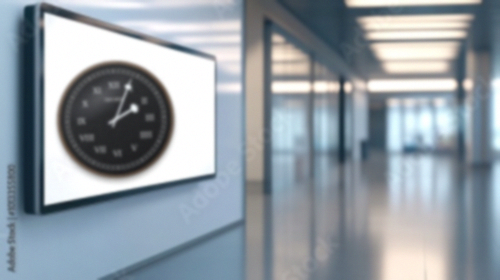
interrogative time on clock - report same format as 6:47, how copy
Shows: 2:04
